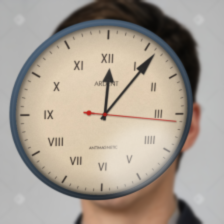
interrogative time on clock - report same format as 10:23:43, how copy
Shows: 12:06:16
